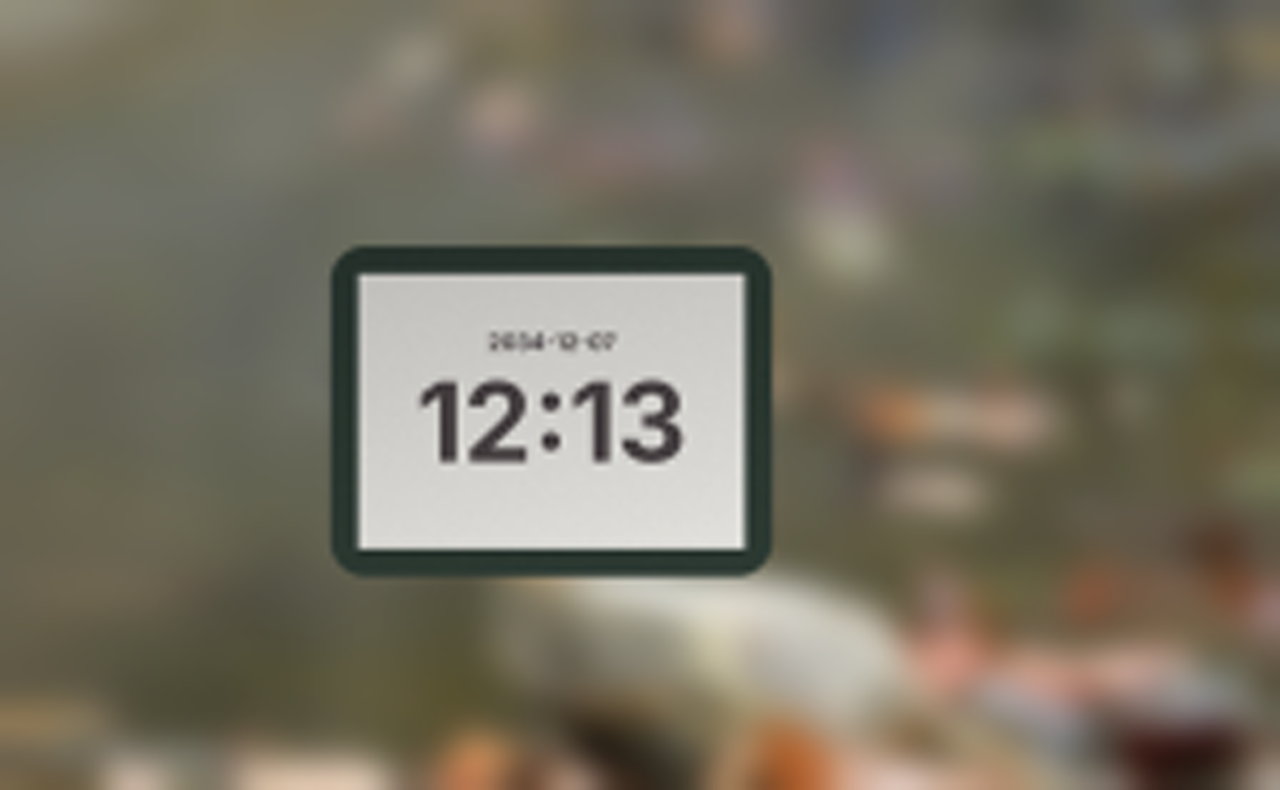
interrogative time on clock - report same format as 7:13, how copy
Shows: 12:13
